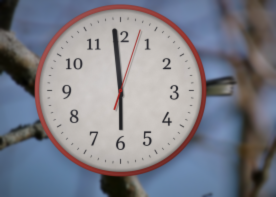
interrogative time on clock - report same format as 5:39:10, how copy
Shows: 5:59:03
